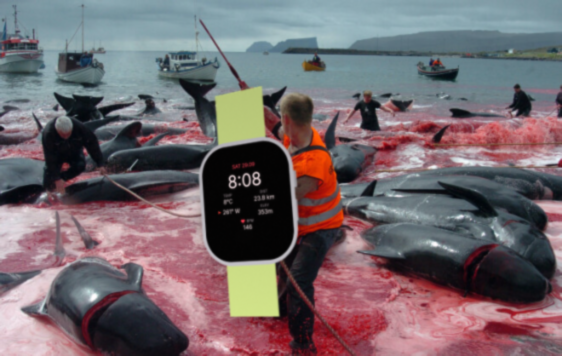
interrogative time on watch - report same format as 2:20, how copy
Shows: 8:08
